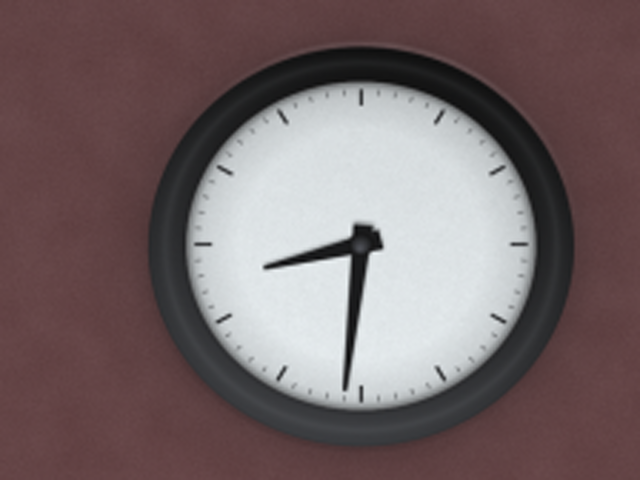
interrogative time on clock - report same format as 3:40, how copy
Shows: 8:31
